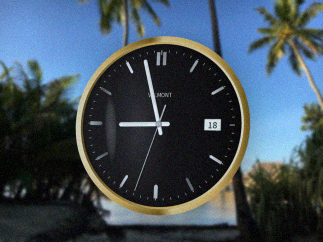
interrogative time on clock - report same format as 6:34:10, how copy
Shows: 8:57:33
